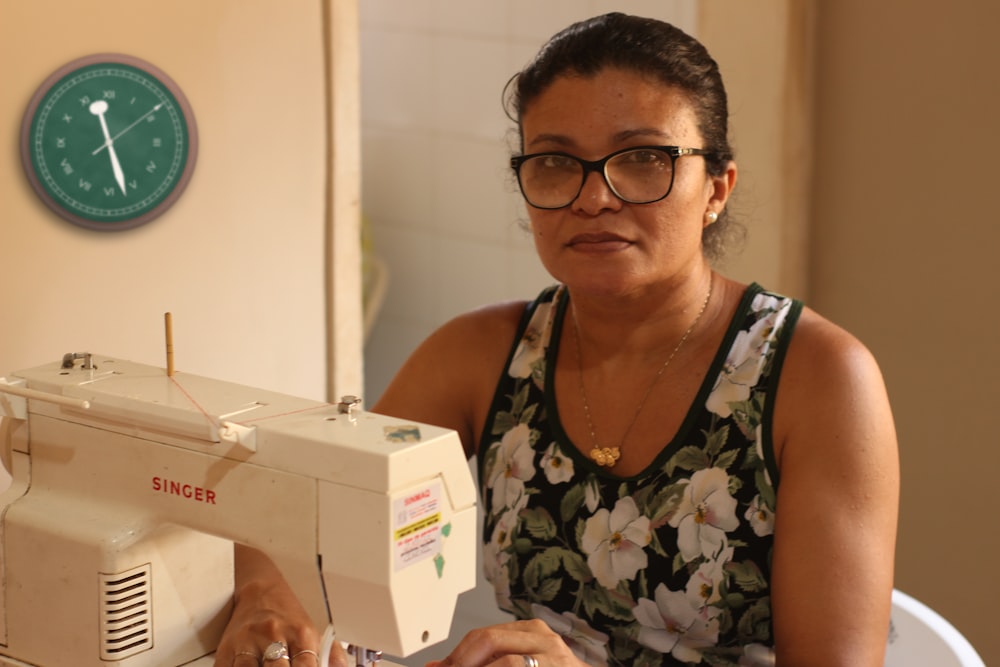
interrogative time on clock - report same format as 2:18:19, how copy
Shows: 11:27:09
